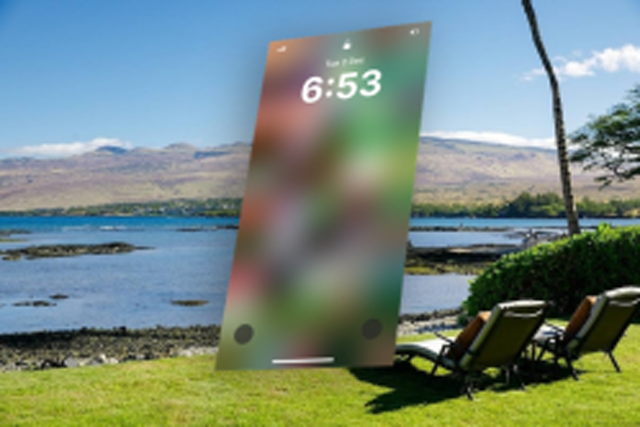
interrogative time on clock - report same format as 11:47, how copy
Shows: 6:53
